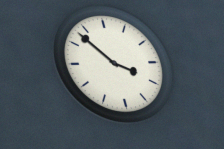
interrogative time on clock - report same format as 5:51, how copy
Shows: 3:53
